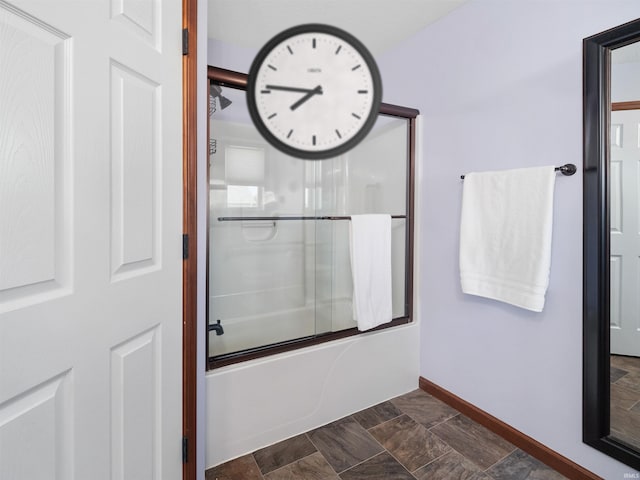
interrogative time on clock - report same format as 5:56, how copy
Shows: 7:46
